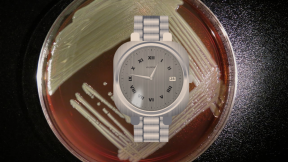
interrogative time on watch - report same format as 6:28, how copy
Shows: 12:47
